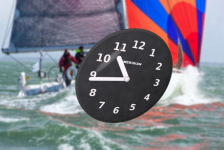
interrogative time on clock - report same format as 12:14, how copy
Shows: 10:44
